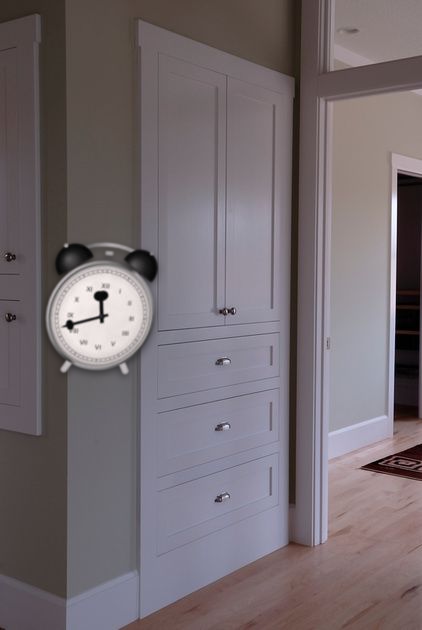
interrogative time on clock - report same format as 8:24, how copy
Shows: 11:42
